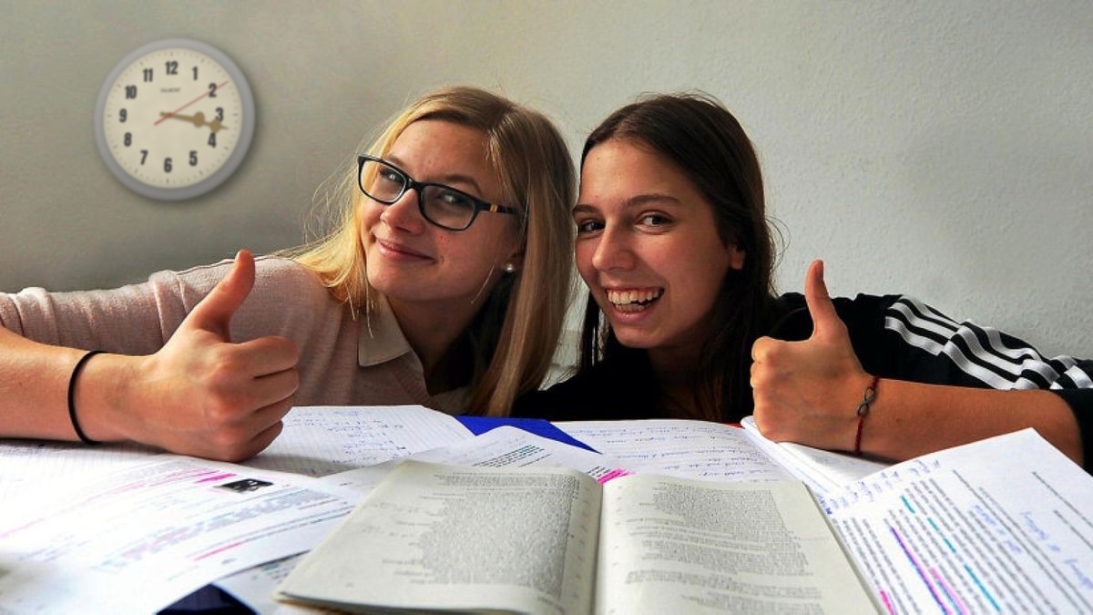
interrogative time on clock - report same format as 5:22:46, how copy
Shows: 3:17:10
